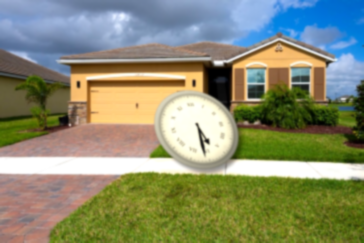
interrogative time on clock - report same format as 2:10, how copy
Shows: 5:31
